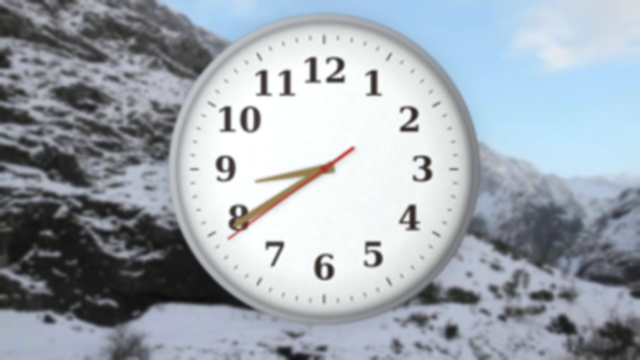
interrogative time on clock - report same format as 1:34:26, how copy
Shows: 8:39:39
